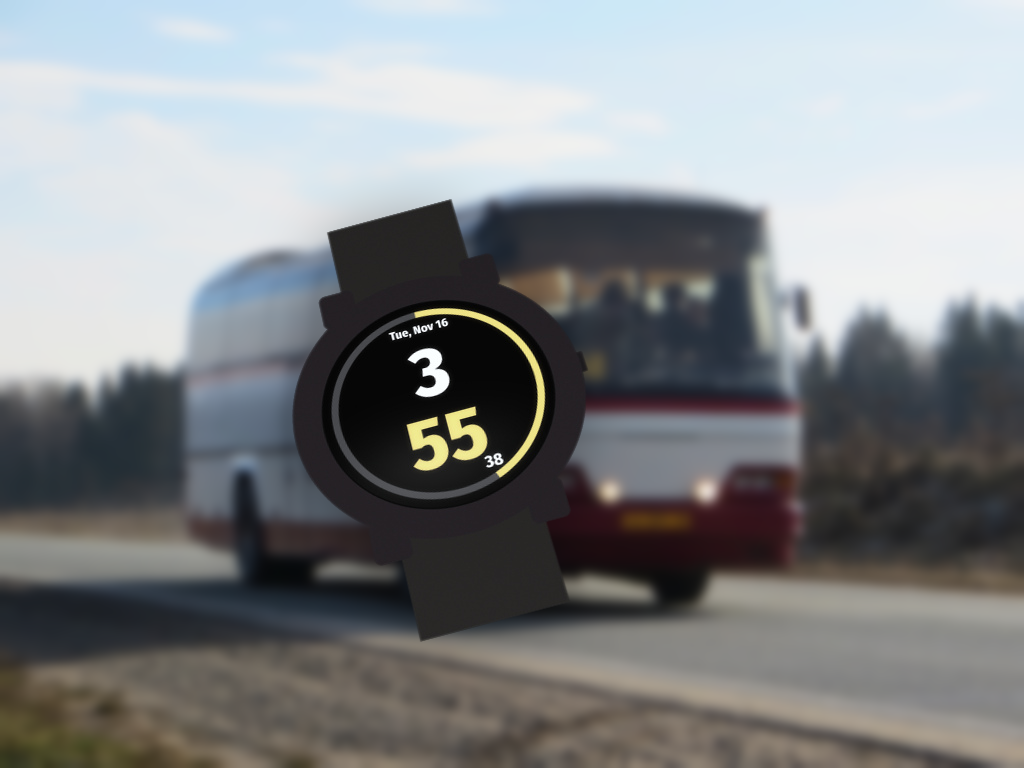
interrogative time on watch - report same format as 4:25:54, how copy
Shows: 3:55:38
